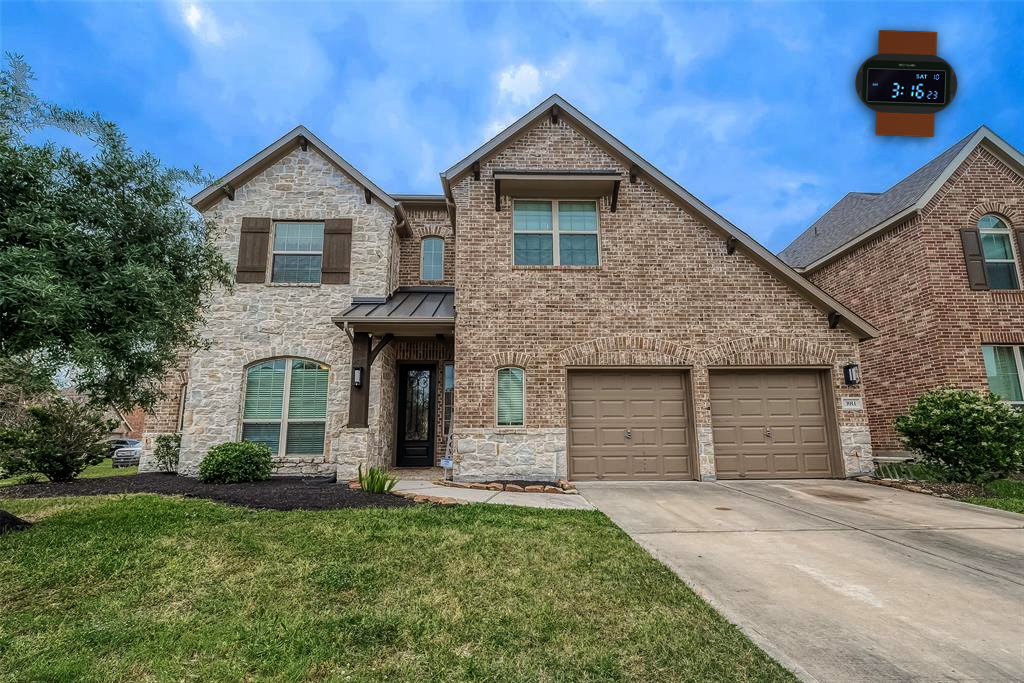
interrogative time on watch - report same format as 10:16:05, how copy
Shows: 3:16:23
